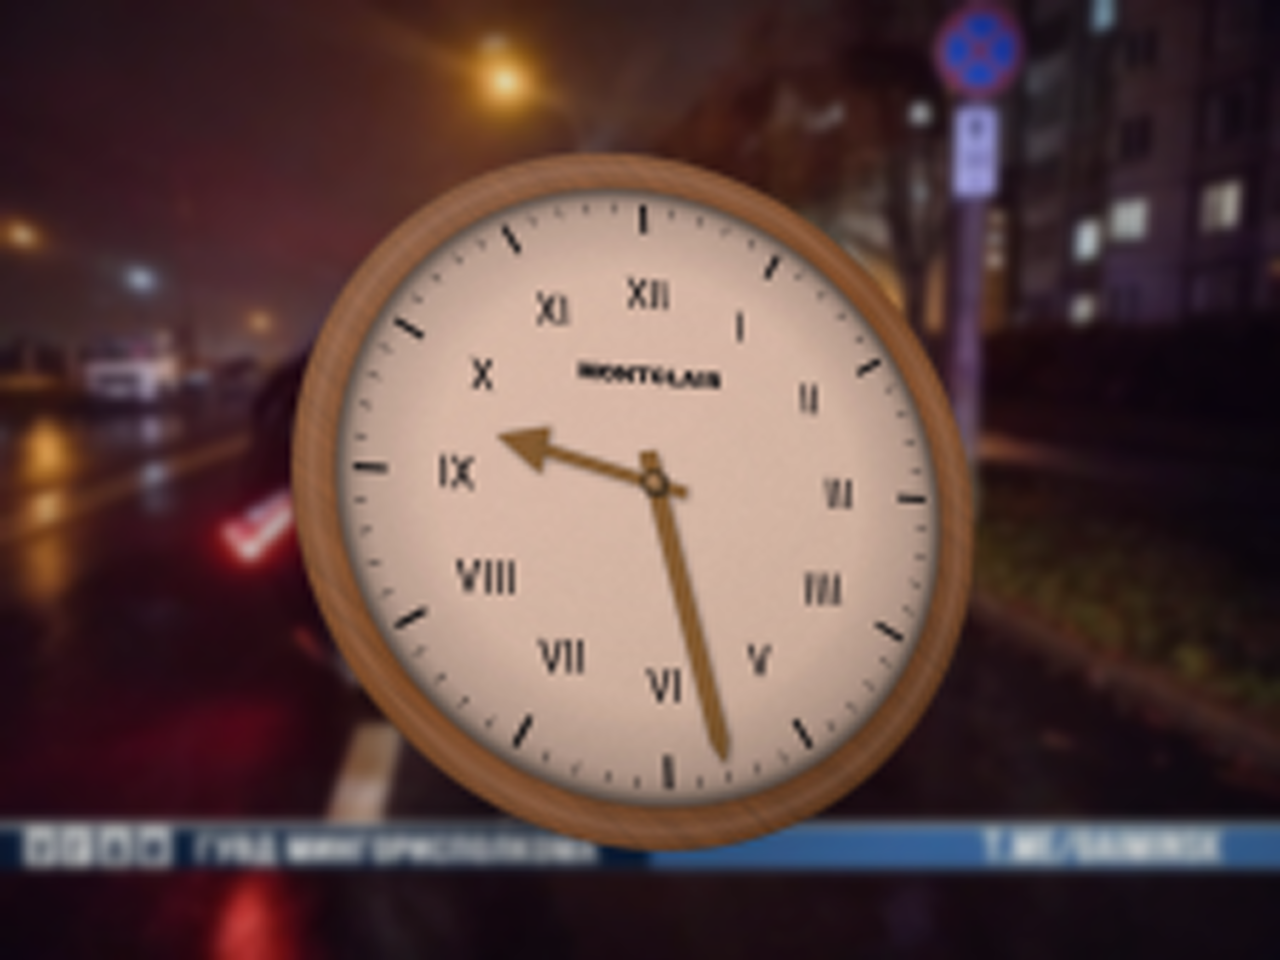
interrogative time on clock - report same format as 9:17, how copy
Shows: 9:28
